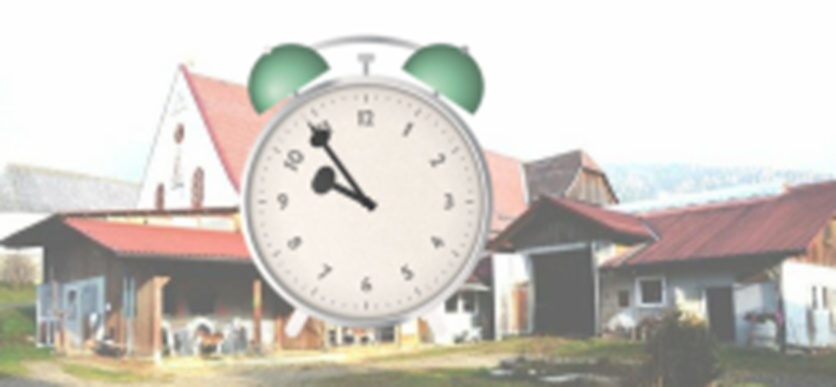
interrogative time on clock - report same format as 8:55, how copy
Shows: 9:54
